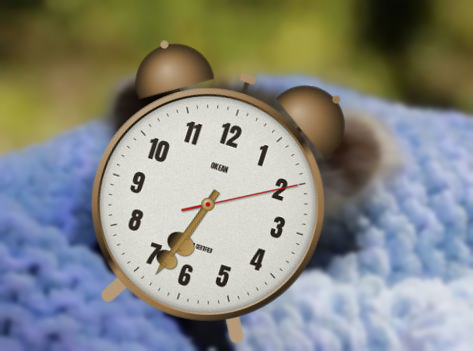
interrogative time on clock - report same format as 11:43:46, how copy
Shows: 6:33:10
